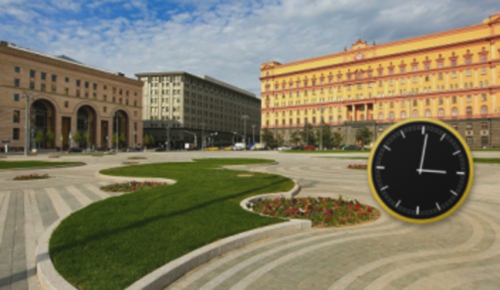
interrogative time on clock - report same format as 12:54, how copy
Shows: 3:01
